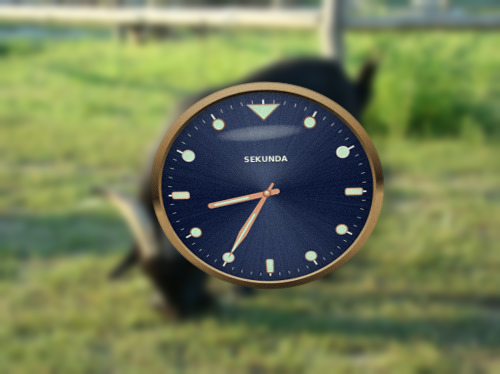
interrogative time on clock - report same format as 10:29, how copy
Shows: 8:35
